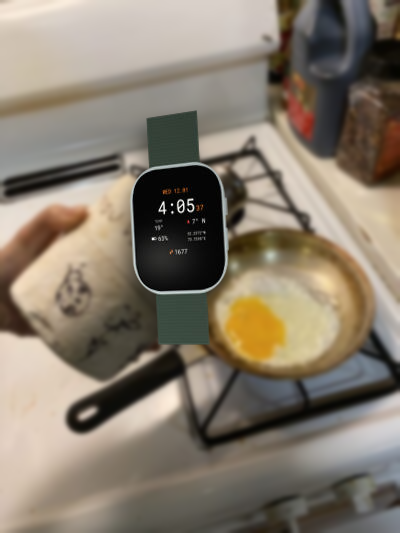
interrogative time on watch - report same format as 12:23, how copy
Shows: 4:05
